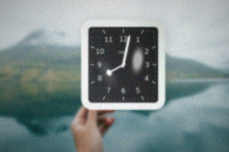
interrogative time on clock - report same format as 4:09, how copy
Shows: 8:02
